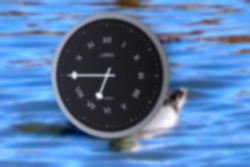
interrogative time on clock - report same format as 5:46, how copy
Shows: 6:45
